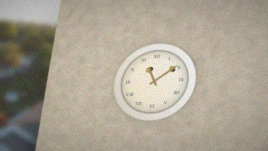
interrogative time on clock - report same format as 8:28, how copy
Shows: 11:09
